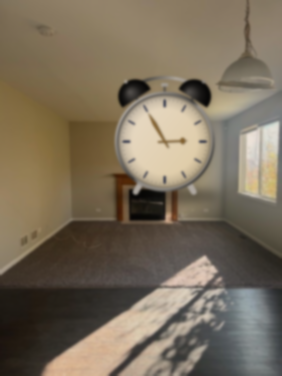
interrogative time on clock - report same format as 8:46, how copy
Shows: 2:55
